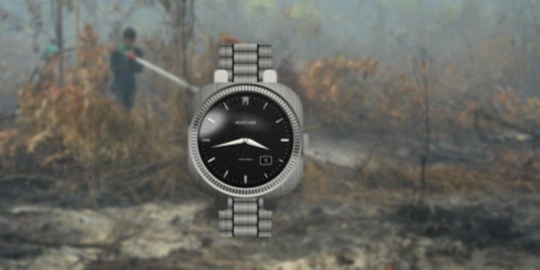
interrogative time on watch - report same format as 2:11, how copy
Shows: 3:43
